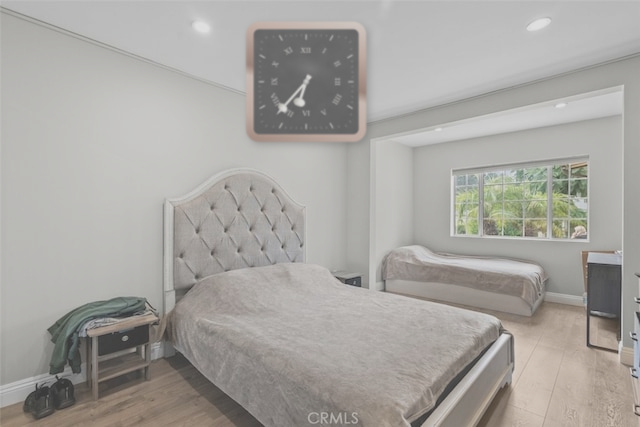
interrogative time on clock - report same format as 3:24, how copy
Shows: 6:37
